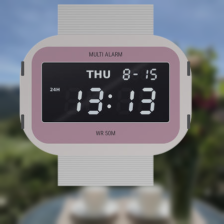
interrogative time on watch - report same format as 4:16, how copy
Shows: 13:13
